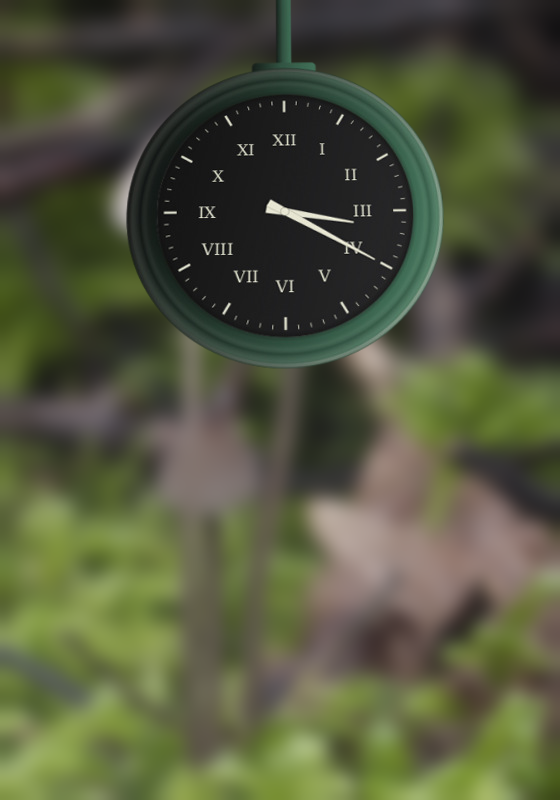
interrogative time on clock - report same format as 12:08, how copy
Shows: 3:20
